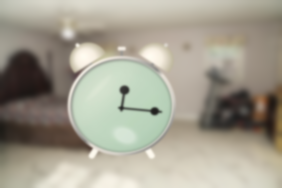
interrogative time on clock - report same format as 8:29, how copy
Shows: 12:16
